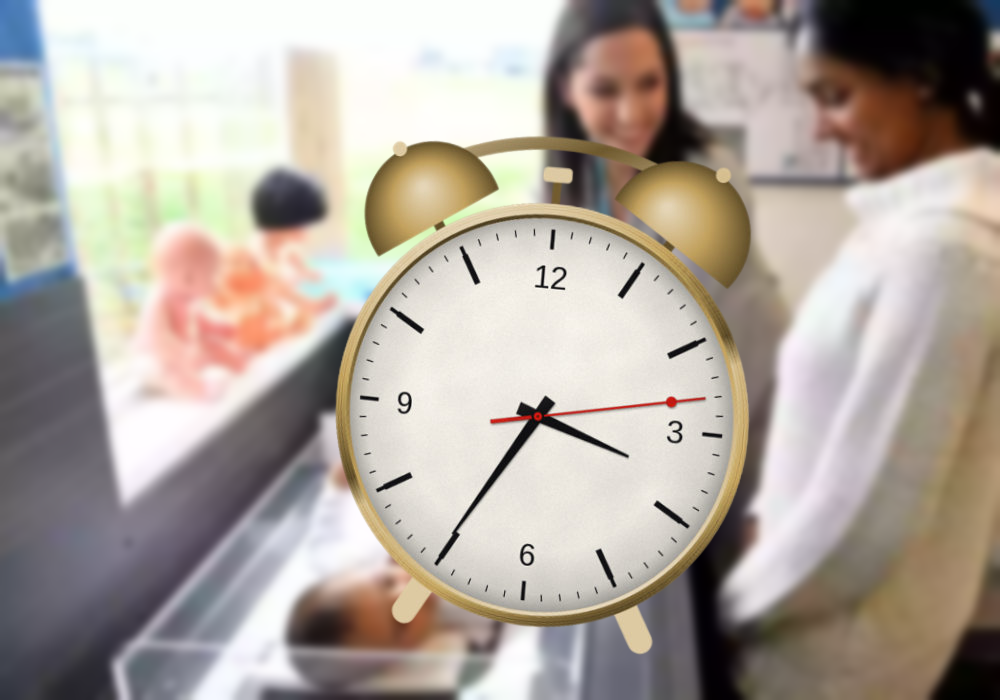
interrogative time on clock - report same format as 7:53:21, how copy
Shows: 3:35:13
